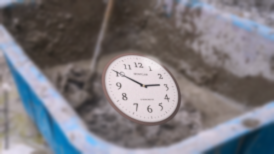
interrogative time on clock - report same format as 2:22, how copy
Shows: 2:50
